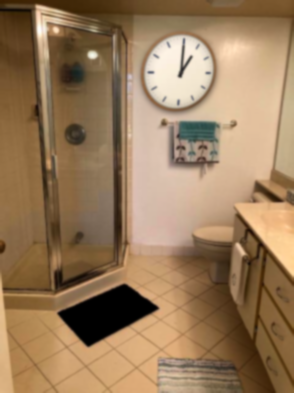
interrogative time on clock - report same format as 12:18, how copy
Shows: 1:00
